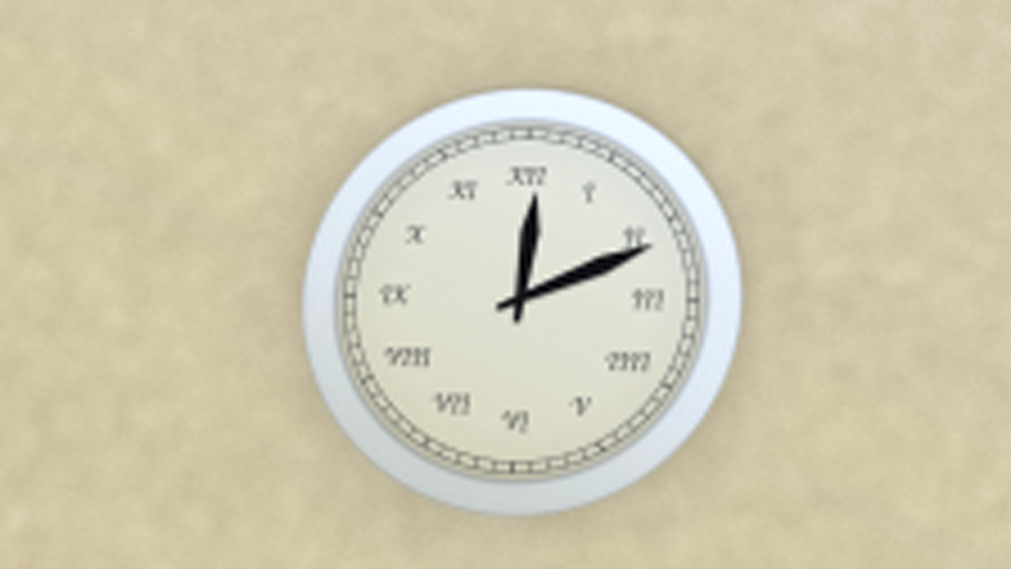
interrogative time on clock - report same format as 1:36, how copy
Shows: 12:11
